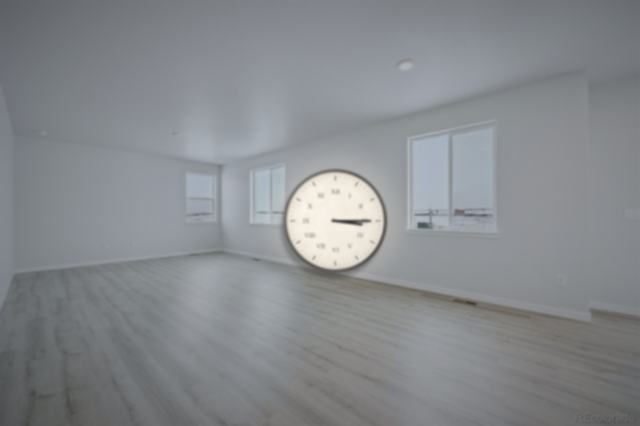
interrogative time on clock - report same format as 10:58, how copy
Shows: 3:15
